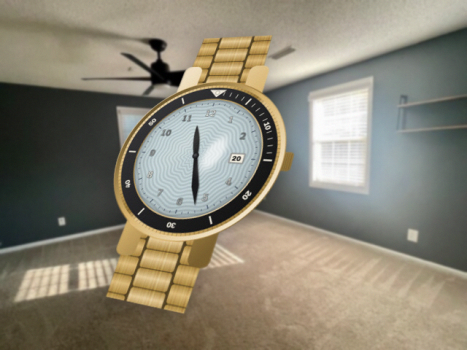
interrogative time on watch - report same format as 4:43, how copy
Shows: 11:27
